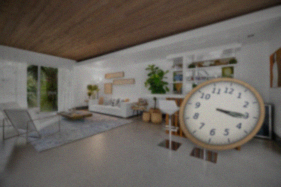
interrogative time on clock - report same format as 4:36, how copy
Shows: 3:15
